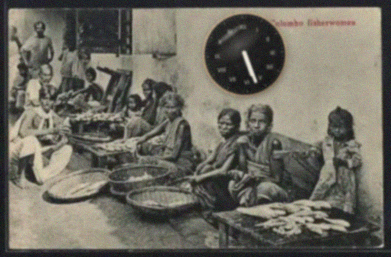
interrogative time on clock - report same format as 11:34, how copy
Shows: 5:27
